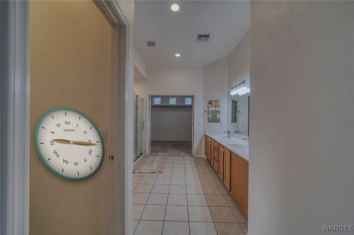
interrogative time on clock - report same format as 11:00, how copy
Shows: 9:16
